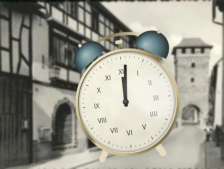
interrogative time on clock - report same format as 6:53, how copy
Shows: 12:01
